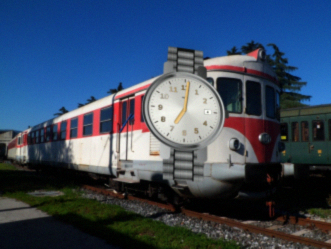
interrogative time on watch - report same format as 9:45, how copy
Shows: 7:01
